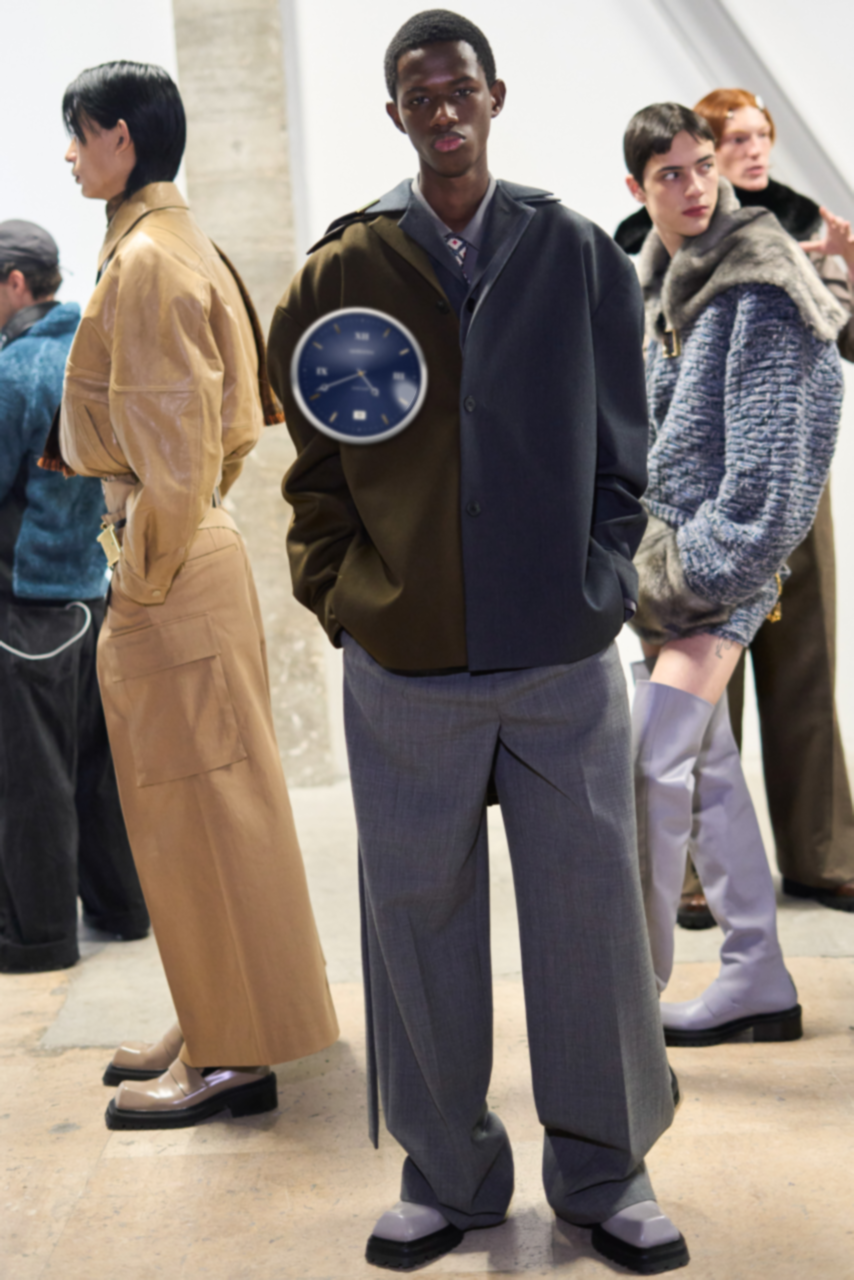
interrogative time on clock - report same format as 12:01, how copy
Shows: 4:41
